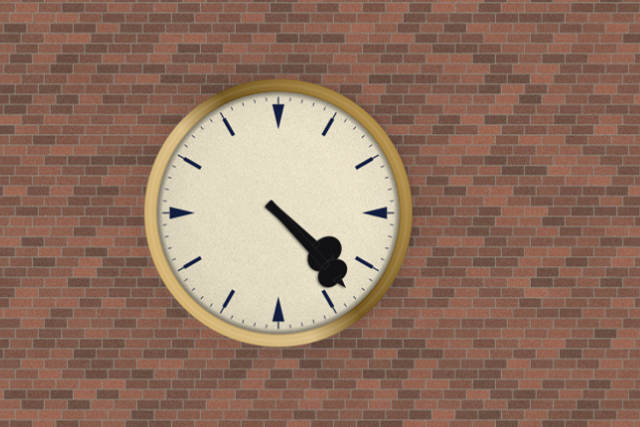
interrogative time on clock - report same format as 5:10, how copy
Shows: 4:23
